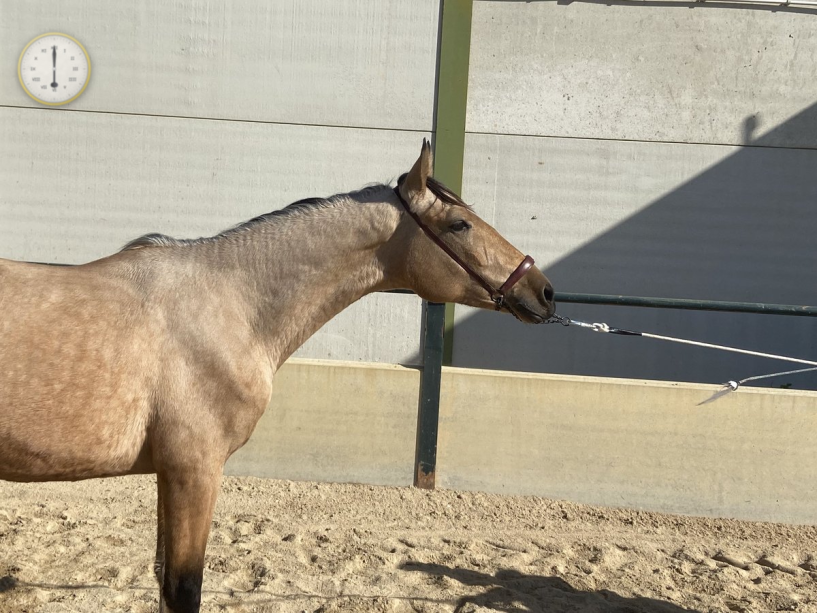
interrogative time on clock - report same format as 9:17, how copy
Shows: 6:00
